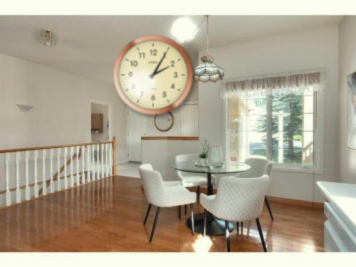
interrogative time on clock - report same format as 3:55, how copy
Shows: 2:05
